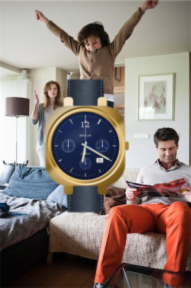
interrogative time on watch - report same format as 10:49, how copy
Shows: 6:20
